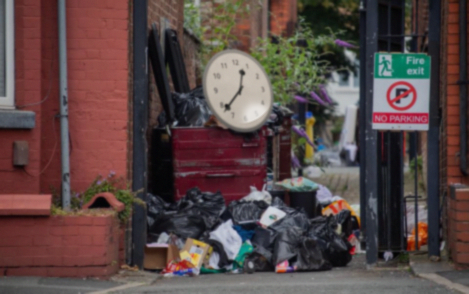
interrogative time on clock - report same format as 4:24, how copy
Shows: 12:38
